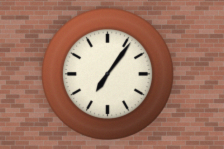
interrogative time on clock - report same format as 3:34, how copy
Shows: 7:06
